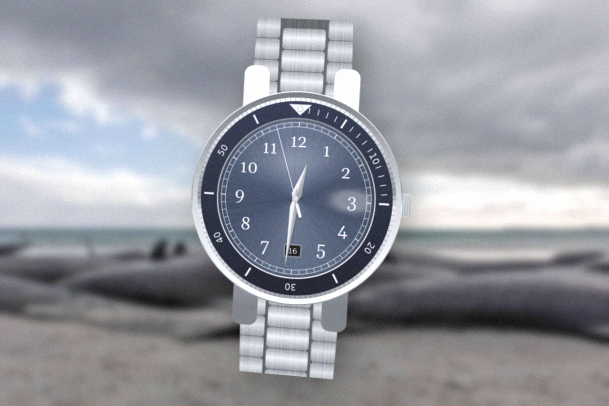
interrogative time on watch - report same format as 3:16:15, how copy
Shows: 12:30:57
